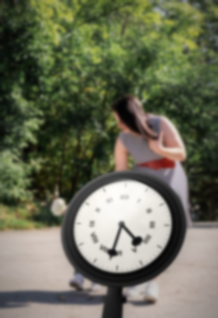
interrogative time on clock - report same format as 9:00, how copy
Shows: 4:32
